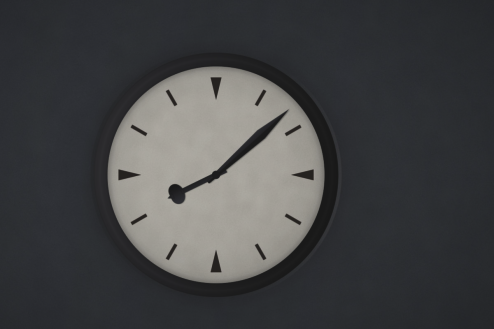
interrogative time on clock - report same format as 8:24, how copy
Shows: 8:08
